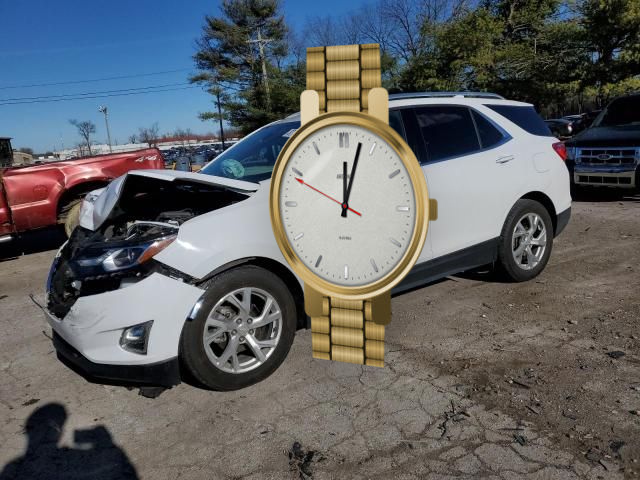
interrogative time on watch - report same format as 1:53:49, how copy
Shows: 12:02:49
